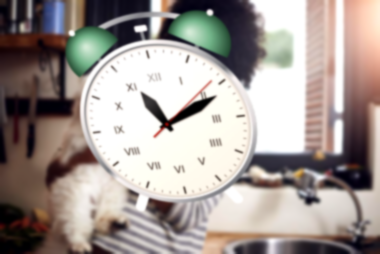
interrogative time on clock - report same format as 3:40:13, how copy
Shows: 11:11:09
